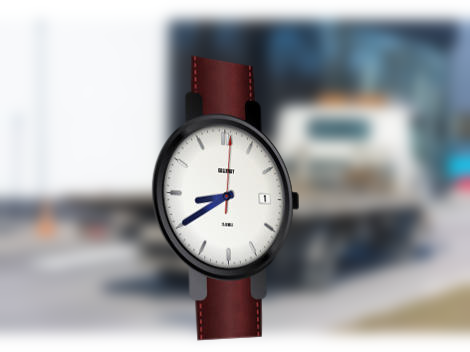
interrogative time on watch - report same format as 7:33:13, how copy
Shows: 8:40:01
